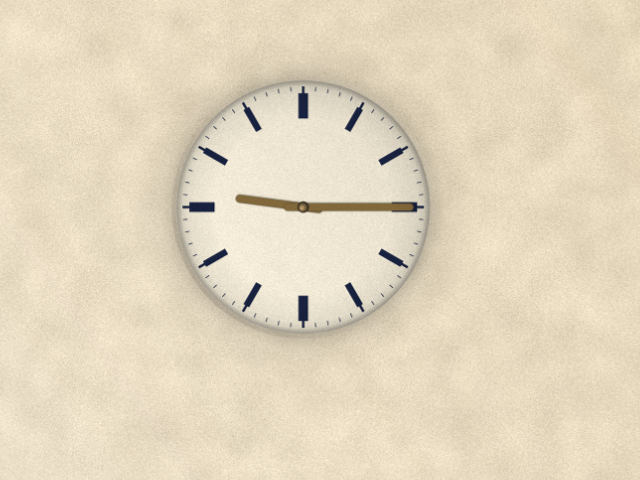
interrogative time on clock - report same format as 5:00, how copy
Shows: 9:15
